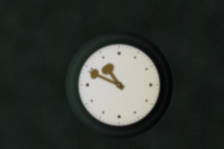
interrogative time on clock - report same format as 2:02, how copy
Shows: 10:49
